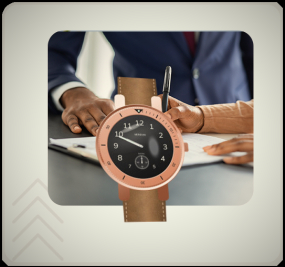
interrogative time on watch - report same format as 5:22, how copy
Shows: 9:49
